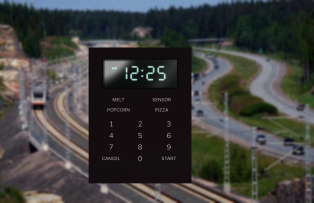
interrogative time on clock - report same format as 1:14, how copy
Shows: 12:25
